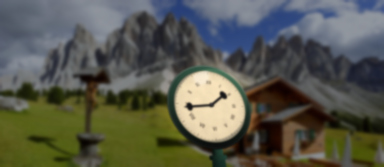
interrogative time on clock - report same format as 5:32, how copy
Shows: 1:44
